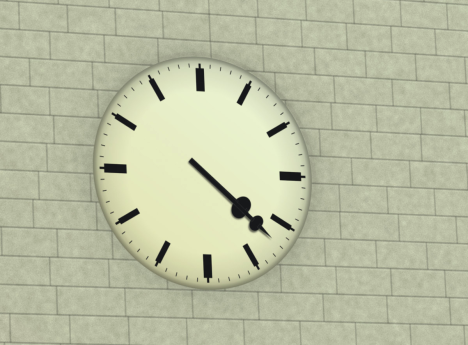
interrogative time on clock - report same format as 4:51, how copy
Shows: 4:22
